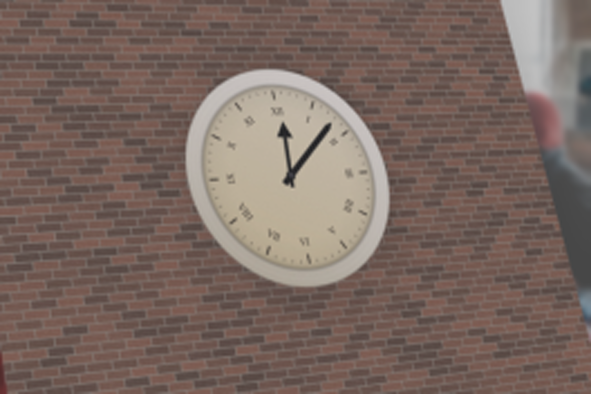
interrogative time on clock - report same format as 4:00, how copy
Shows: 12:08
